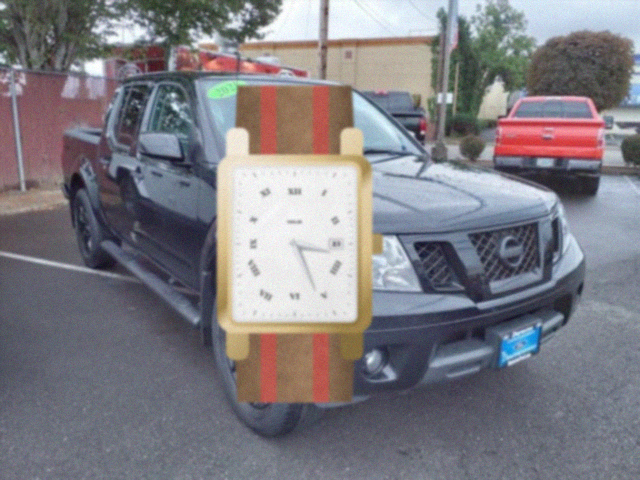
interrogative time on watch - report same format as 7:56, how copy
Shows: 3:26
